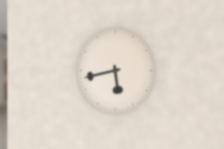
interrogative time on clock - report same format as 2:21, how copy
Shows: 5:43
